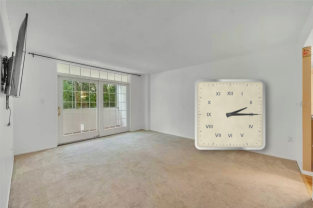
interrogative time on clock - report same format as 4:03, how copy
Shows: 2:15
